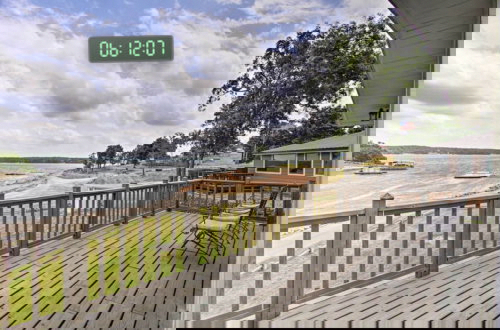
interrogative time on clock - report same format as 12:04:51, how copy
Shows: 6:12:07
